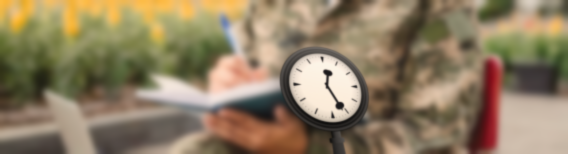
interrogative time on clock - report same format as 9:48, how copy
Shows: 12:26
